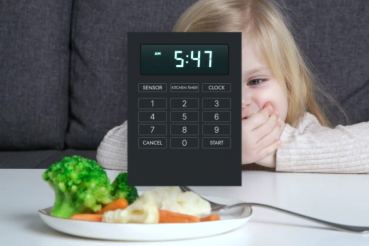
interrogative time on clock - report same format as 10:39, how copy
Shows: 5:47
